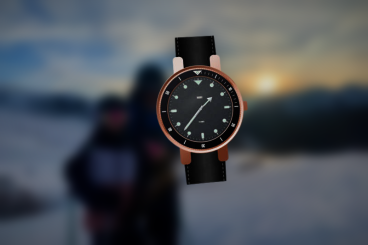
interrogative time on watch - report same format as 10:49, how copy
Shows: 1:37
